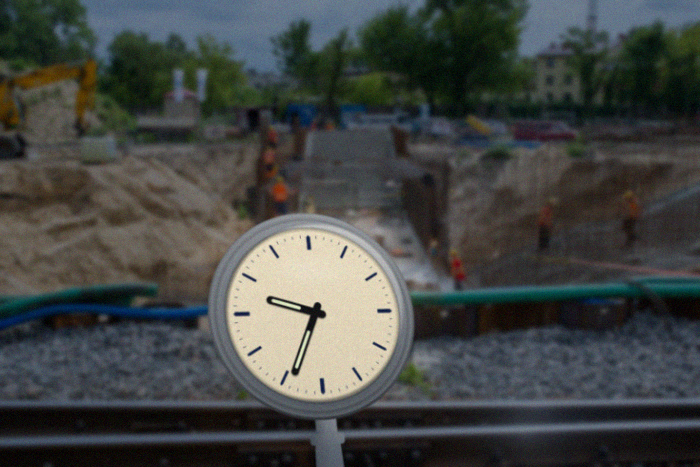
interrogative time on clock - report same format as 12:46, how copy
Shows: 9:34
